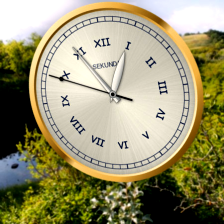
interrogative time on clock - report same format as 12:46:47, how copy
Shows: 12:54:49
